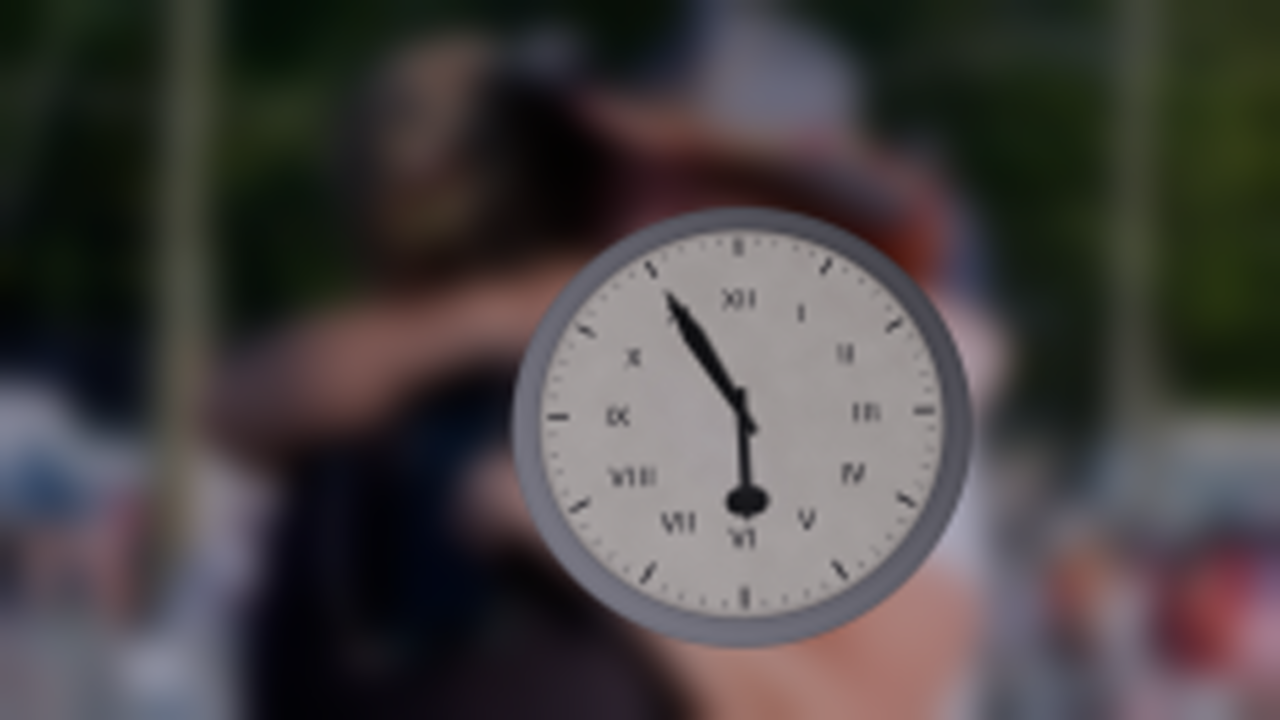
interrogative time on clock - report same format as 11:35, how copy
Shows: 5:55
